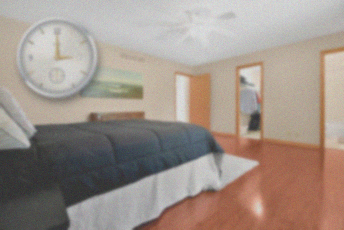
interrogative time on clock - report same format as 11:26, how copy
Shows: 3:00
